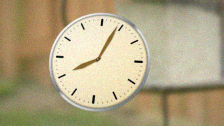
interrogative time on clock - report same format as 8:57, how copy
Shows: 8:04
